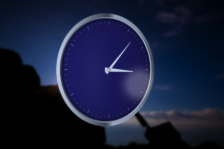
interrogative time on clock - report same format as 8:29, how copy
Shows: 3:07
